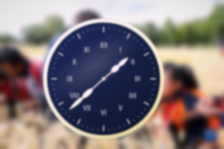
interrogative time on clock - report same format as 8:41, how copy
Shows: 1:38
